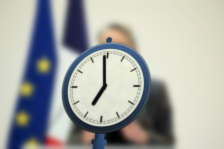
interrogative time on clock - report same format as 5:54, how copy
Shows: 6:59
